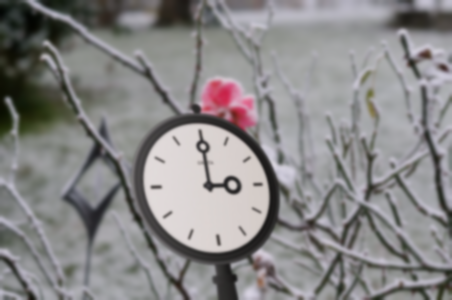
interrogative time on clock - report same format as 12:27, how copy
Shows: 3:00
